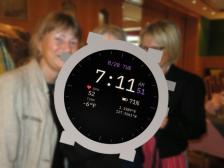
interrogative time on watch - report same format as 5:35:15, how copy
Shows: 7:11:51
